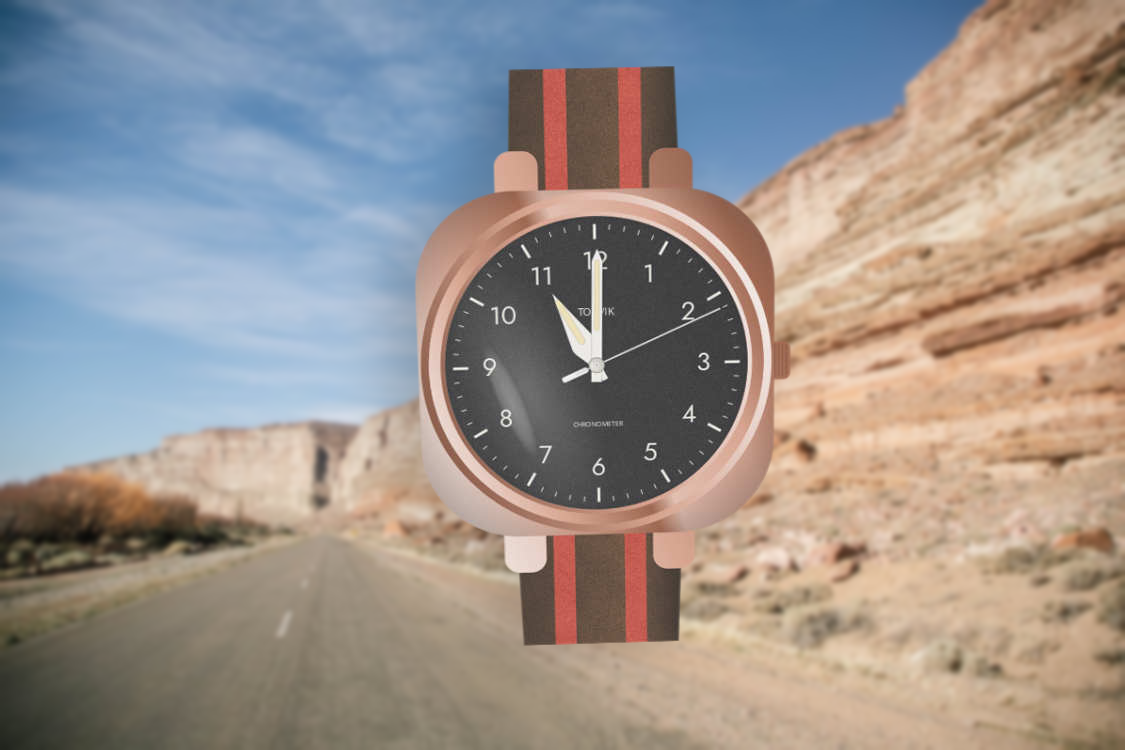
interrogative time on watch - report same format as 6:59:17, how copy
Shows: 11:00:11
